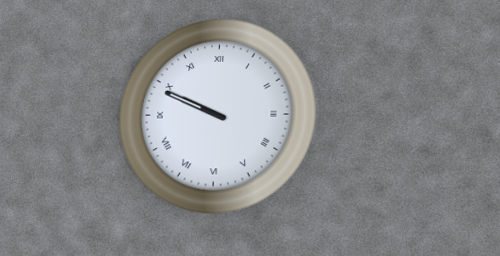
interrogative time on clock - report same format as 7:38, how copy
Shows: 9:49
